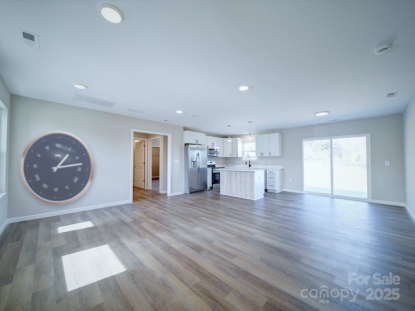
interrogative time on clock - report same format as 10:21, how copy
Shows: 1:13
